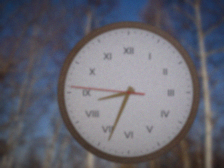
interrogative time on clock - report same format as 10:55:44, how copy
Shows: 8:33:46
